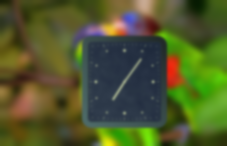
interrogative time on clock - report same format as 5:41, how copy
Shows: 7:06
